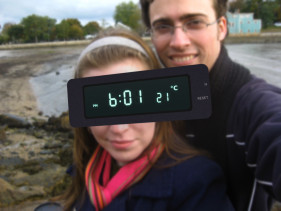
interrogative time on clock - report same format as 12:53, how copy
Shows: 6:01
